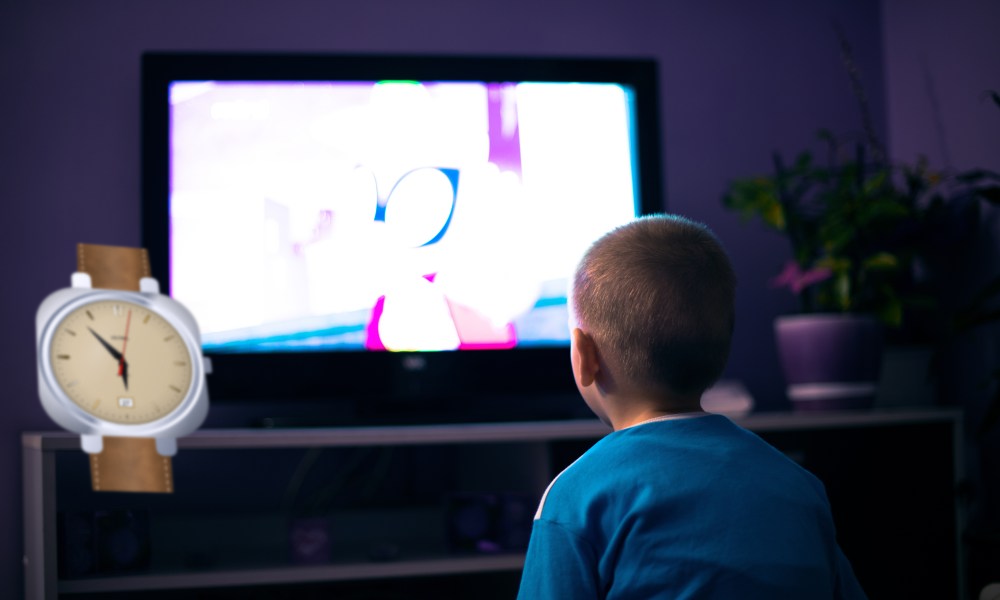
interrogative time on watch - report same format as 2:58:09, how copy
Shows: 5:53:02
